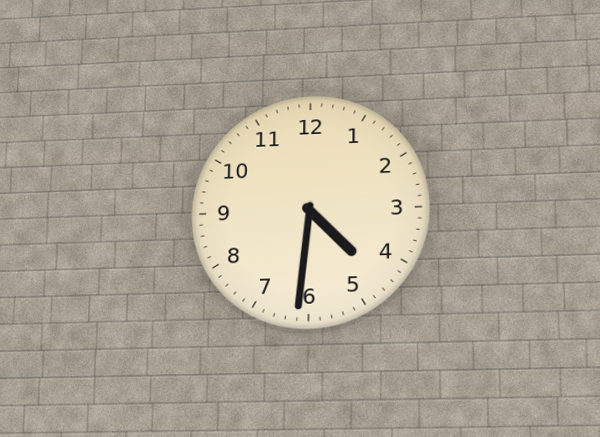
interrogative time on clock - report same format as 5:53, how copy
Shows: 4:31
